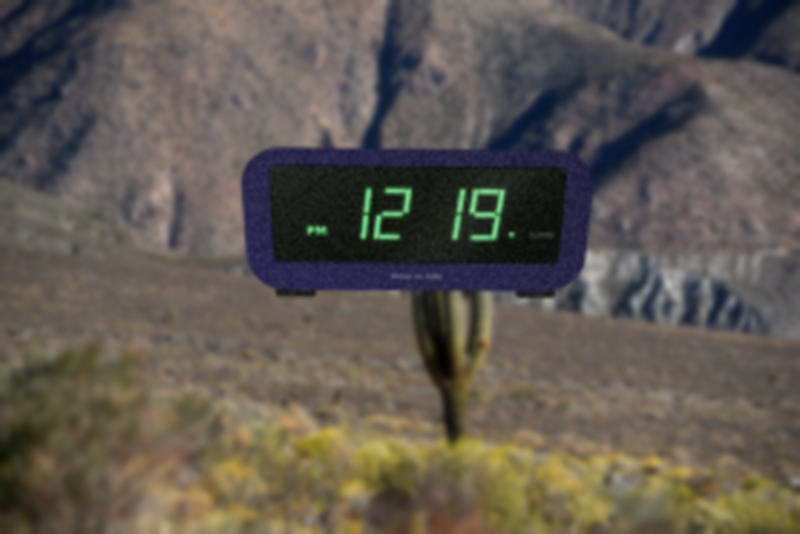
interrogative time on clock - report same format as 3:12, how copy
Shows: 12:19
